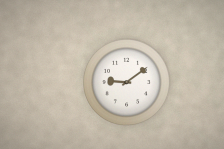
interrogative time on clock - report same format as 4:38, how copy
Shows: 9:09
